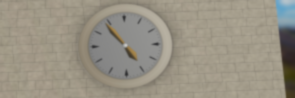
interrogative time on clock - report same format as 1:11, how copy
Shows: 4:54
